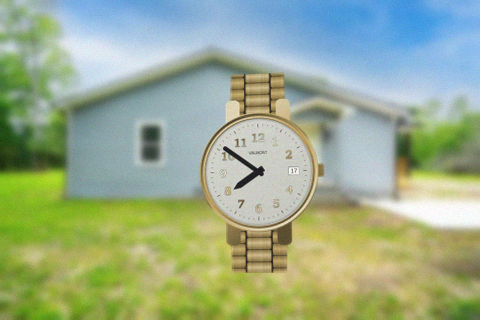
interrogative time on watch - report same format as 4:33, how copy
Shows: 7:51
